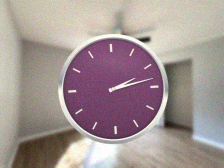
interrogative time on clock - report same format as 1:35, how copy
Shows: 2:13
